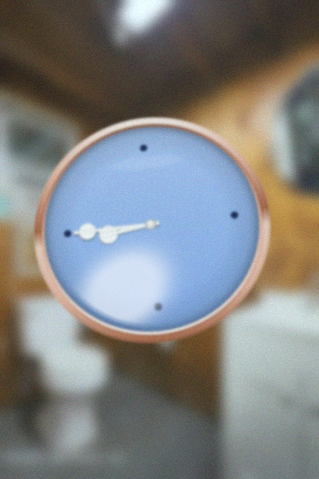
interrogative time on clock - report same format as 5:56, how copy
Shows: 8:45
